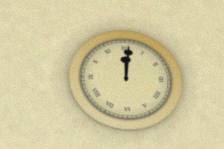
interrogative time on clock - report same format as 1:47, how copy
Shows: 12:01
